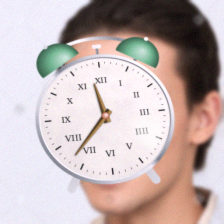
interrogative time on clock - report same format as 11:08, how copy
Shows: 11:37
